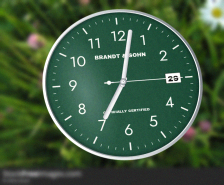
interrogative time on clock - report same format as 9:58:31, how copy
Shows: 7:02:15
